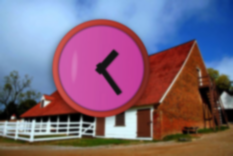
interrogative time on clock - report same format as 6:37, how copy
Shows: 1:24
